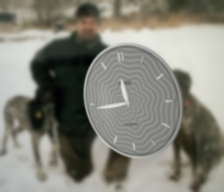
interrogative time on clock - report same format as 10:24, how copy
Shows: 11:44
